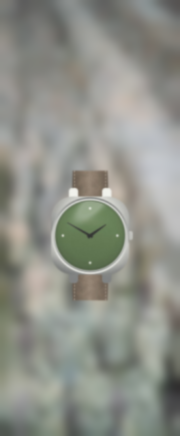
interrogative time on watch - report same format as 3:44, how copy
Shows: 1:50
